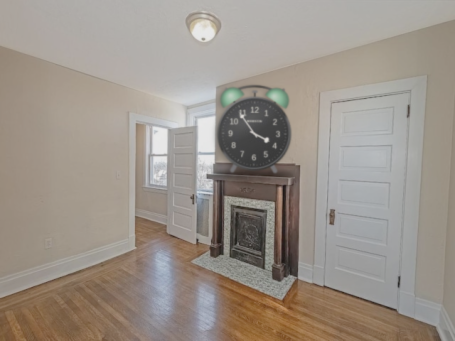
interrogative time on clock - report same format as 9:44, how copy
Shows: 3:54
